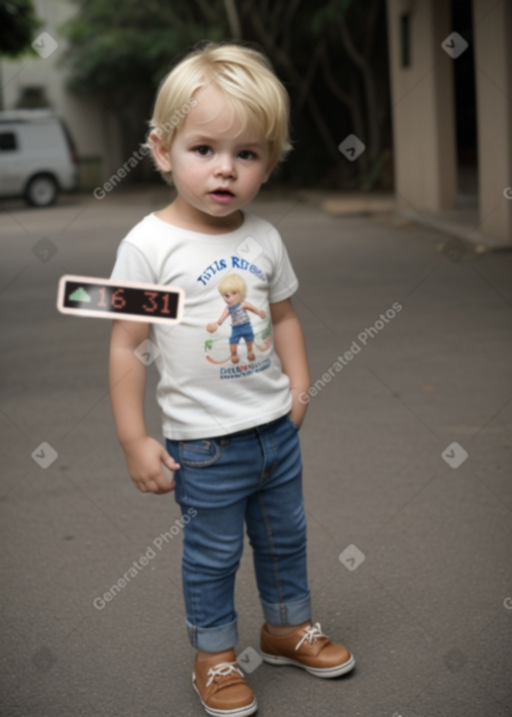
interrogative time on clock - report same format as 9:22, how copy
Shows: 16:31
